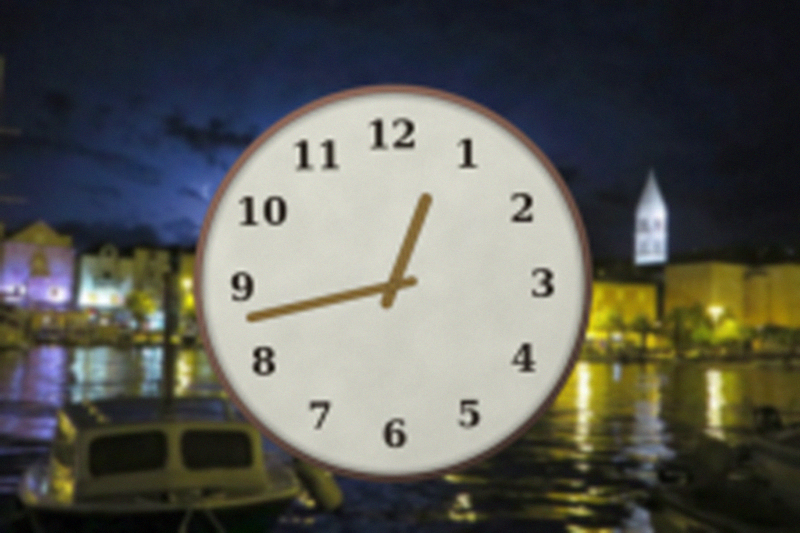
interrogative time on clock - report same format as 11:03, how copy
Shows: 12:43
